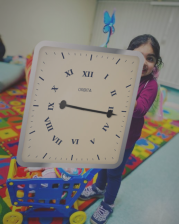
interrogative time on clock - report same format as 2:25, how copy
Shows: 9:16
